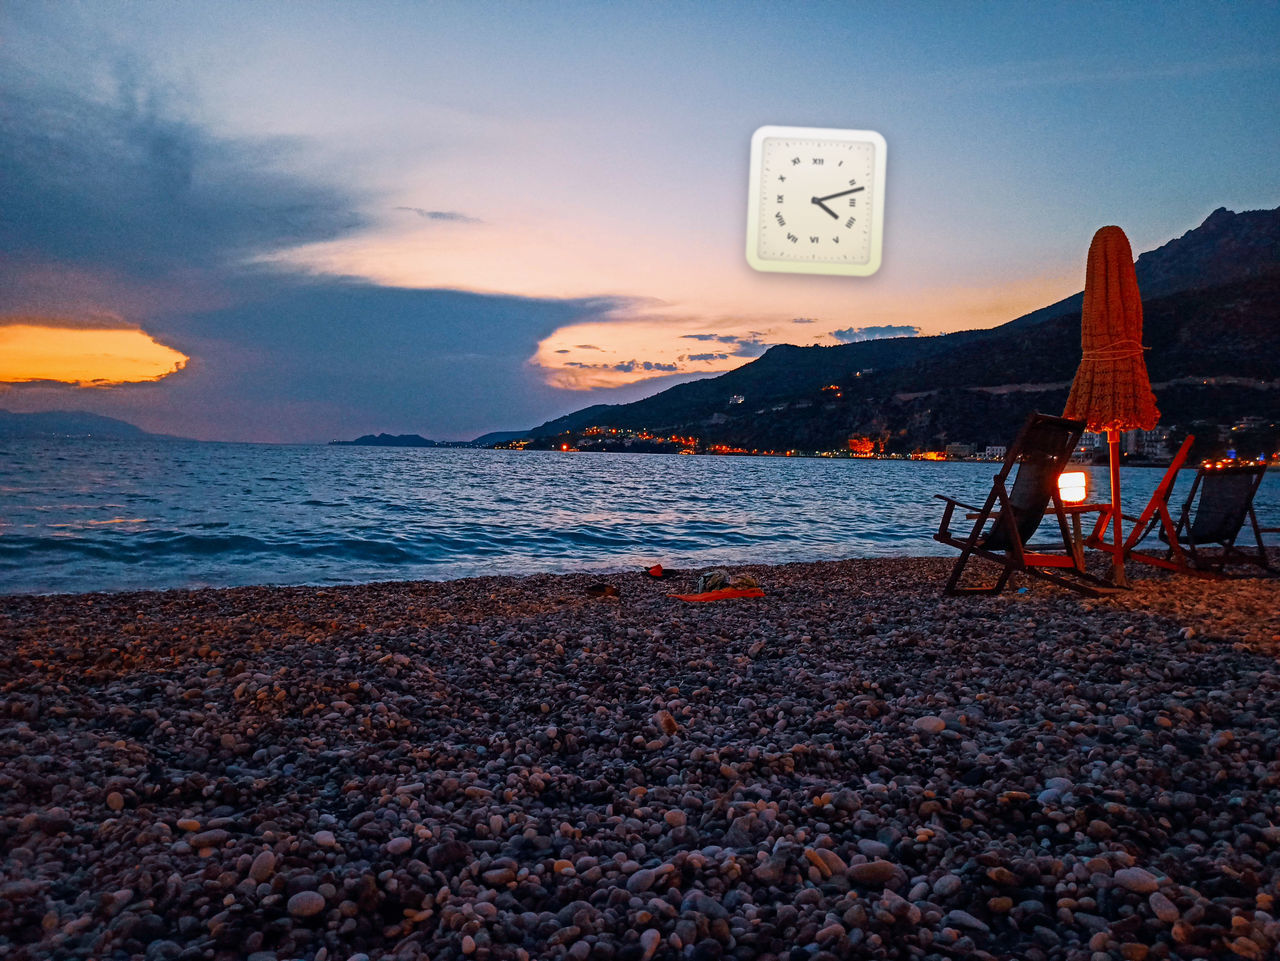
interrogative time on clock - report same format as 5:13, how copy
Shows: 4:12
